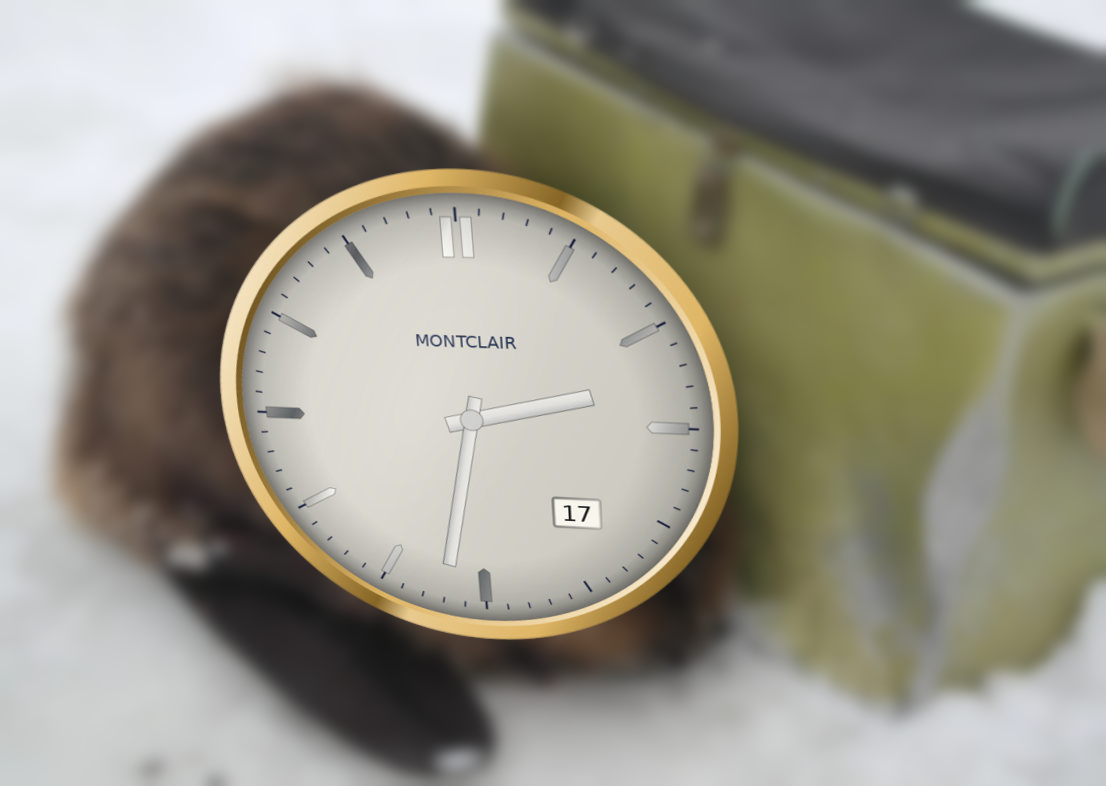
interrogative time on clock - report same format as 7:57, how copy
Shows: 2:32
